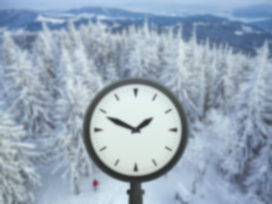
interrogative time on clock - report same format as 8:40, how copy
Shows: 1:49
